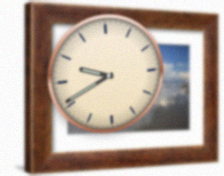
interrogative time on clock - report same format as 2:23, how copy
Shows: 9:41
